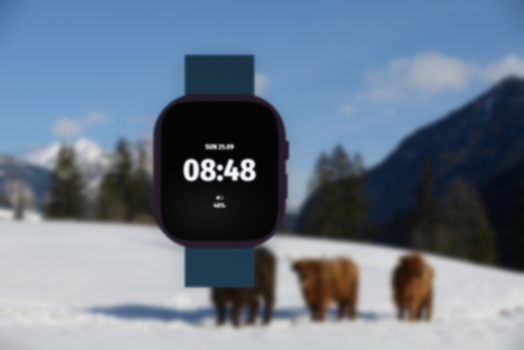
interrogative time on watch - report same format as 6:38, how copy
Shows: 8:48
